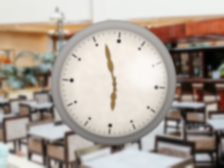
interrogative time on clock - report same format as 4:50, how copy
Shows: 5:57
